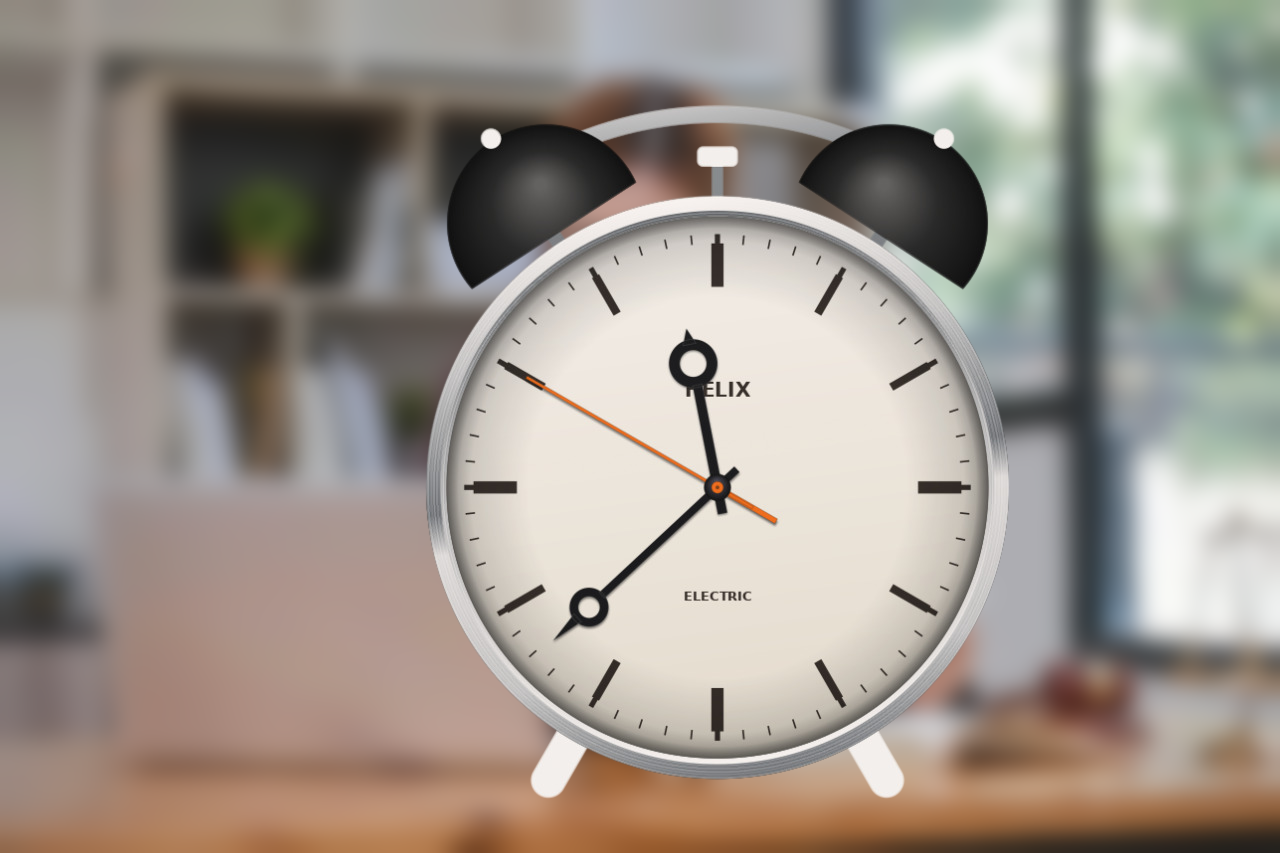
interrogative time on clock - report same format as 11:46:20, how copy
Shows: 11:37:50
